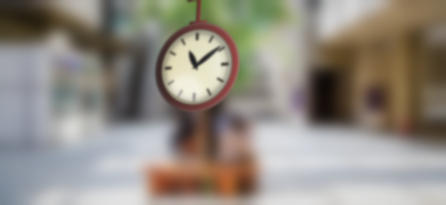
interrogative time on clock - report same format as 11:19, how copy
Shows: 11:09
